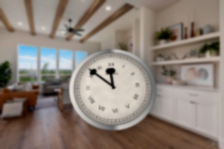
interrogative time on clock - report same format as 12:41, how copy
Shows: 11:52
